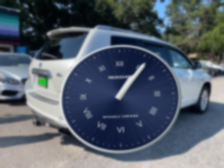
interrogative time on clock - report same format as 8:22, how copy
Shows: 1:06
